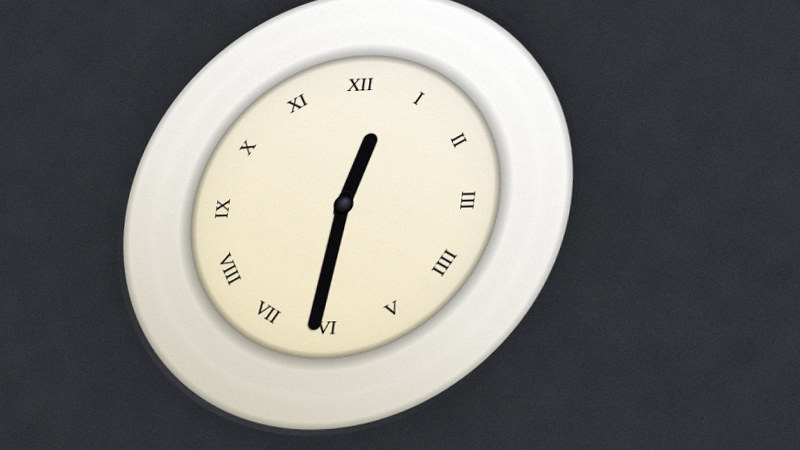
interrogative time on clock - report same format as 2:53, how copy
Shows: 12:31
